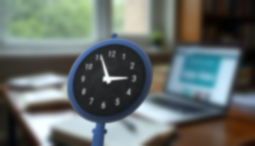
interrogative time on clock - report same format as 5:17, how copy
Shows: 2:56
